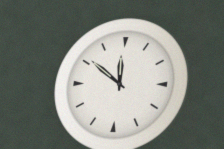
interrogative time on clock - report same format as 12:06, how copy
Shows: 11:51
